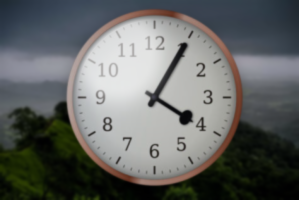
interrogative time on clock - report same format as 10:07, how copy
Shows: 4:05
